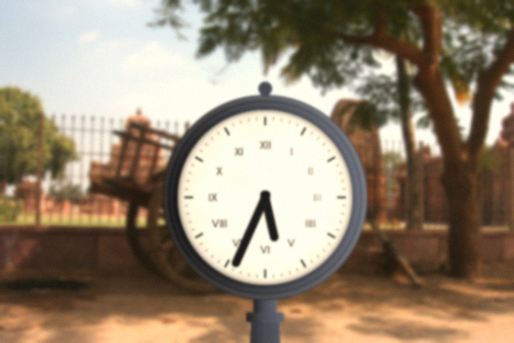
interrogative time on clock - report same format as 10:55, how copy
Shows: 5:34
